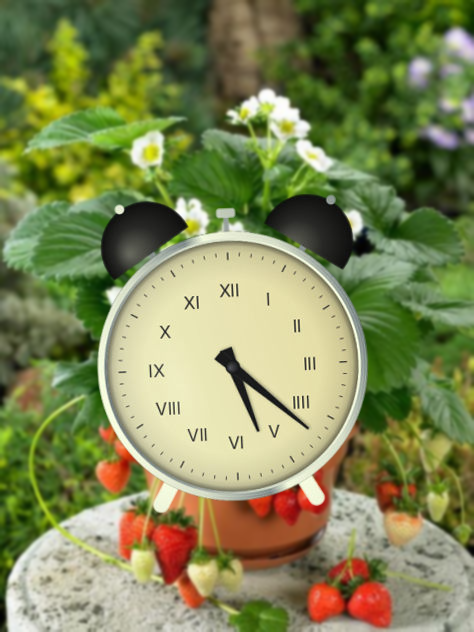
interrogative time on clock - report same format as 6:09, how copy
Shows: 5:22
